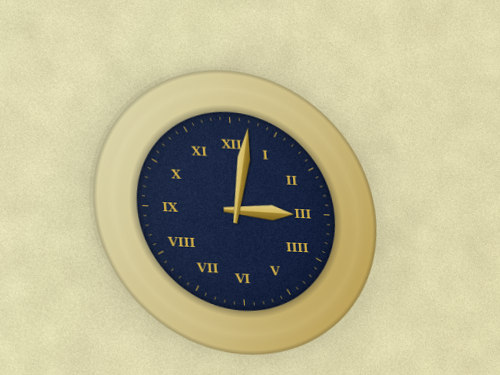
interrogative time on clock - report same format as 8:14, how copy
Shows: 3:02
